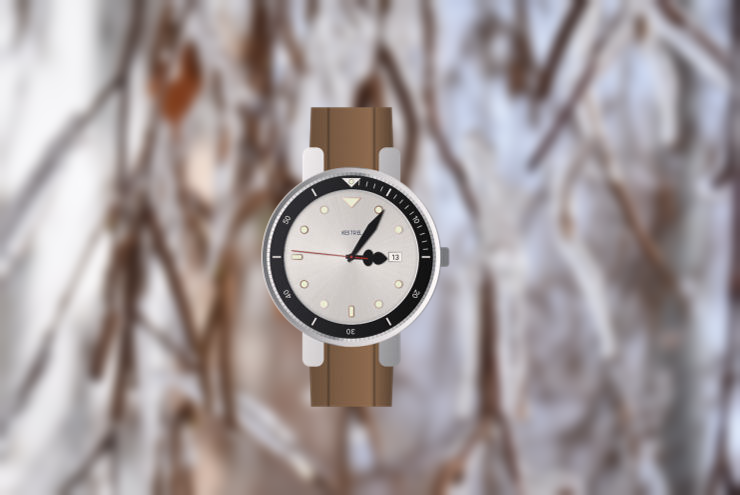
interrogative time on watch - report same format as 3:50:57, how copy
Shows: 3:05:46
